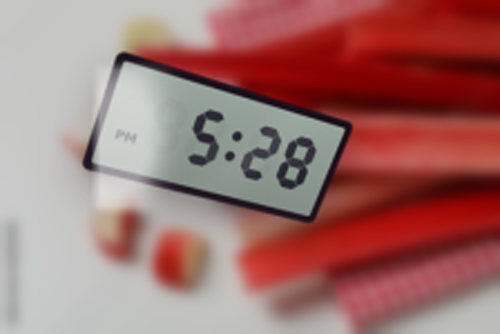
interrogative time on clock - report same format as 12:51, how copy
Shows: 5:28
